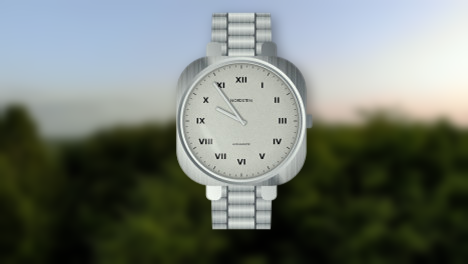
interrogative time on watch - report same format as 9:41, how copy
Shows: 9:54
